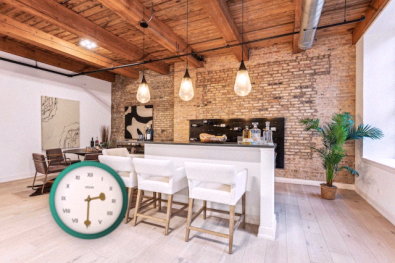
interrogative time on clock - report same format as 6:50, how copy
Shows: 2:30
